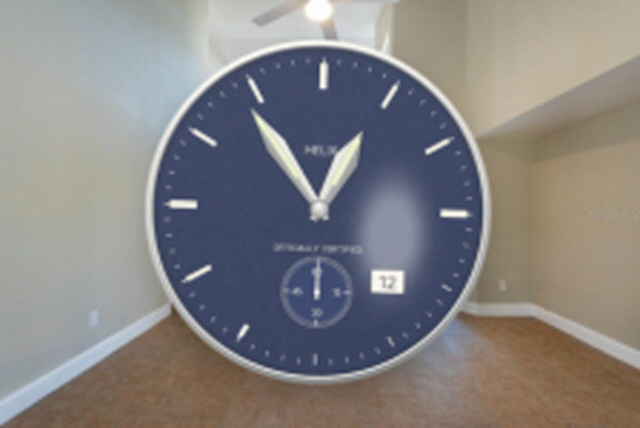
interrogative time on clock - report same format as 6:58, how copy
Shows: 12:54
